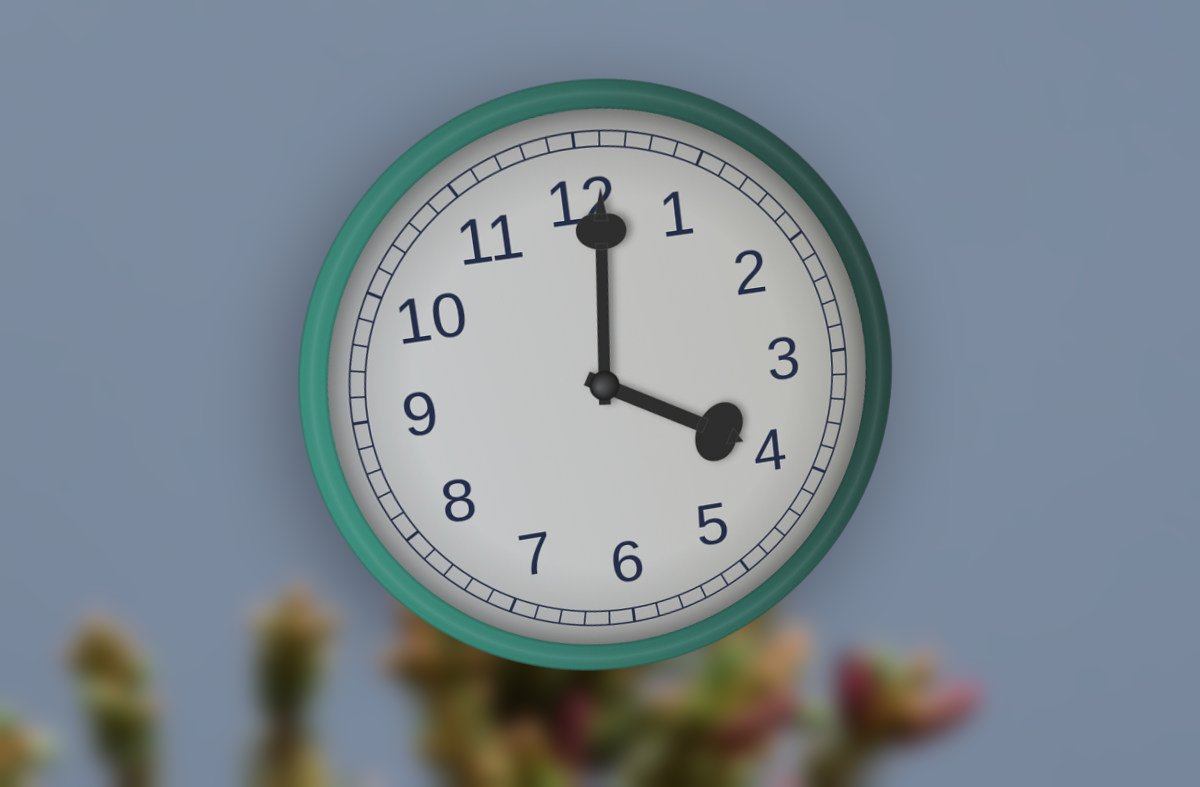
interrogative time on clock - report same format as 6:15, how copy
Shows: 4:01
